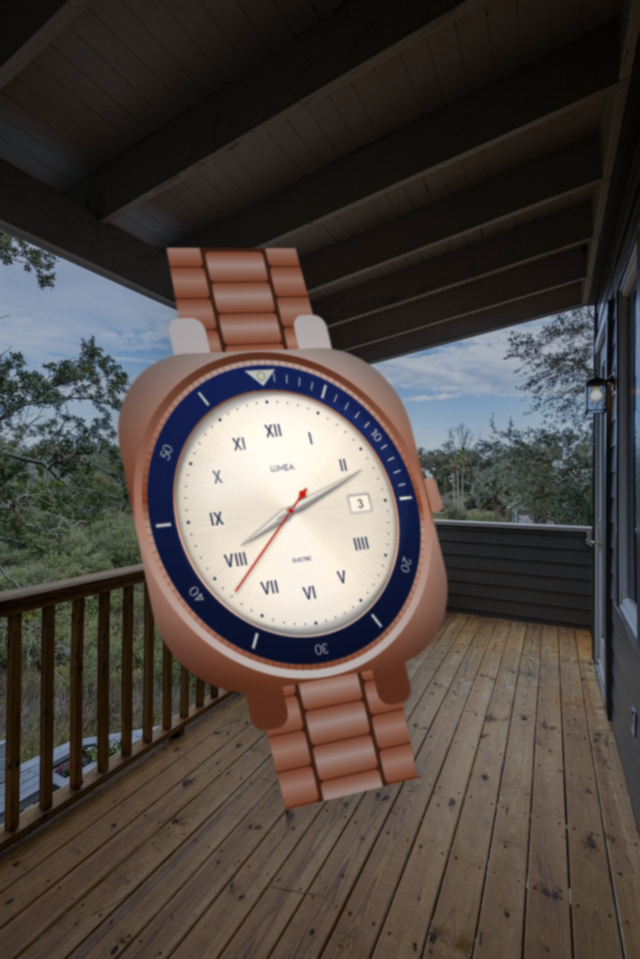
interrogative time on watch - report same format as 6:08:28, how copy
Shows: 8:11:38
